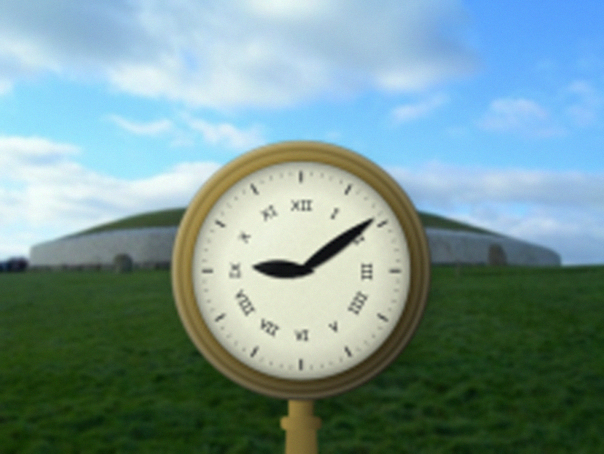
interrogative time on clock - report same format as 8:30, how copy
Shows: 9:09
